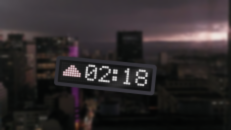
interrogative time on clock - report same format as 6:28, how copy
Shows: 2:18
